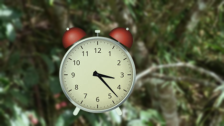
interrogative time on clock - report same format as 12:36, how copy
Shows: 3:23
